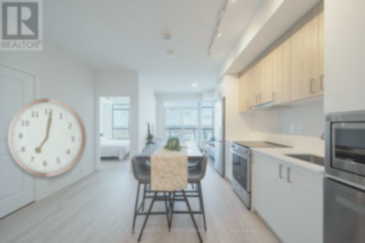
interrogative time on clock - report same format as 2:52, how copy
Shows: 7:01
